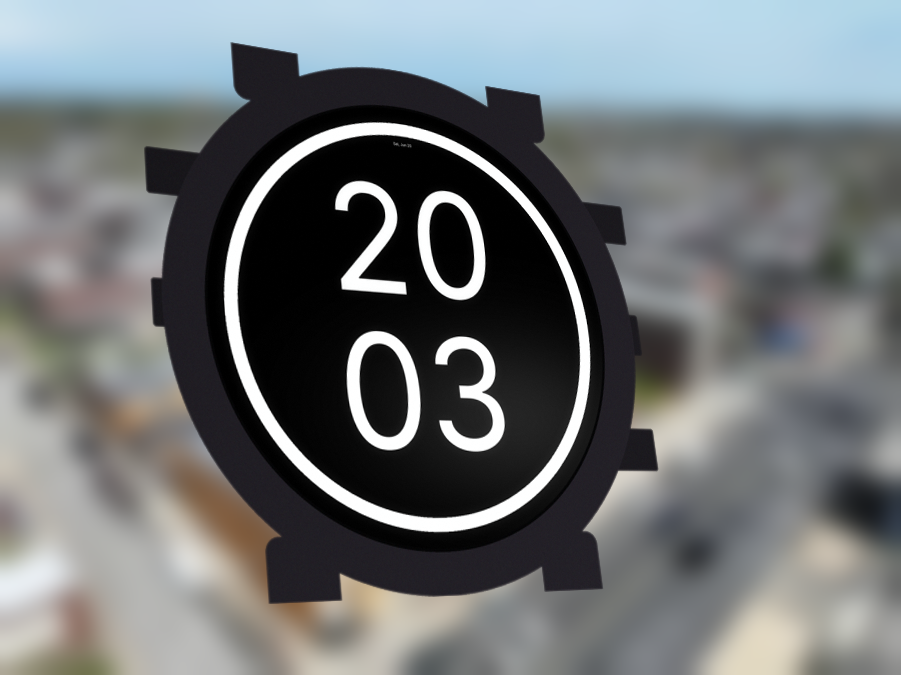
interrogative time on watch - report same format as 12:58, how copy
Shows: 20:03
